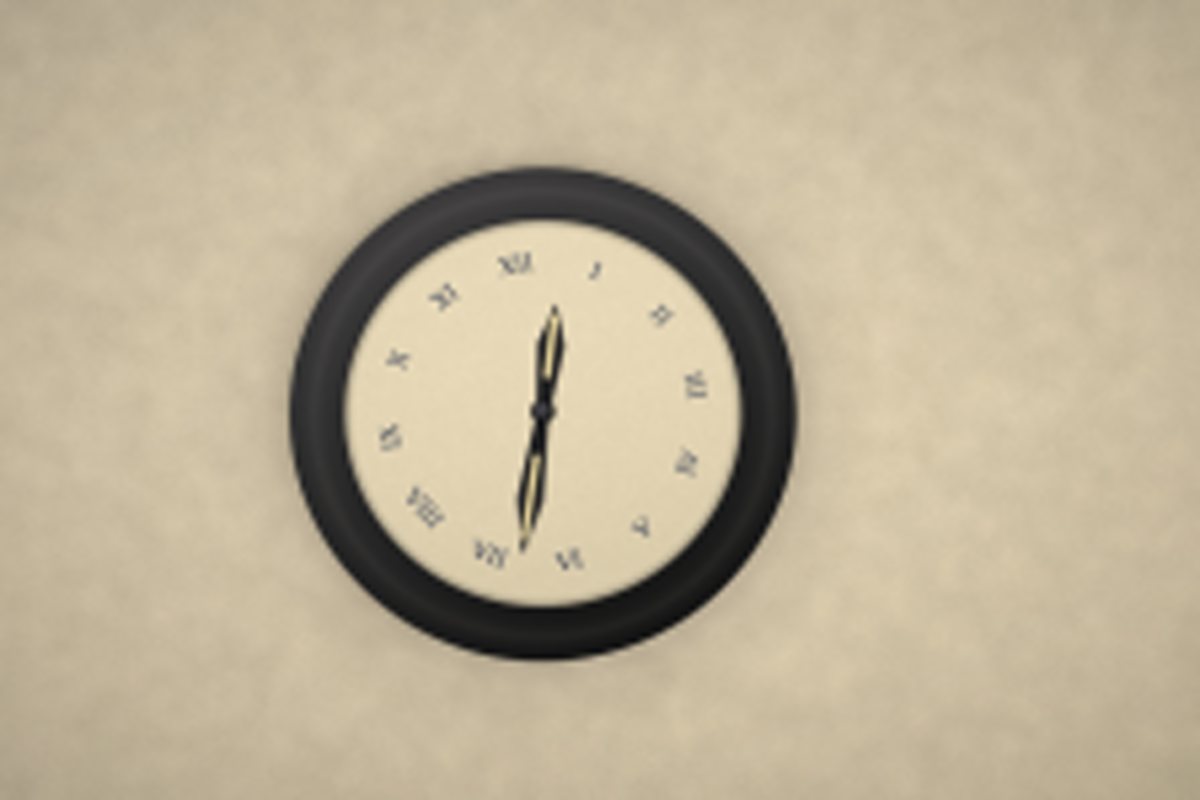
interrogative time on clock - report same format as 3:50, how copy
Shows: 12:33
